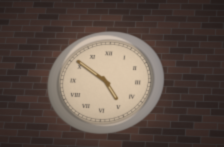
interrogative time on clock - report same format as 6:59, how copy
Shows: 4:51
